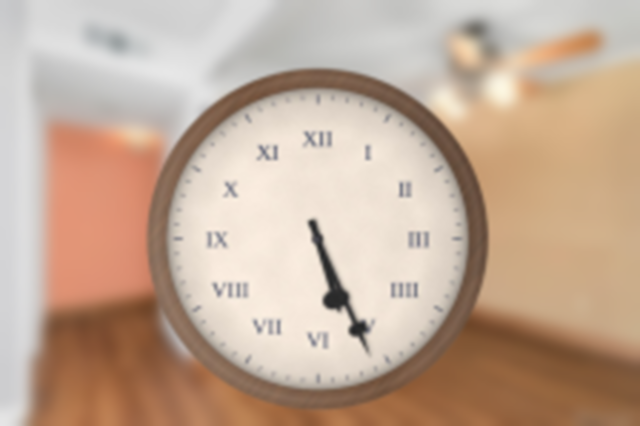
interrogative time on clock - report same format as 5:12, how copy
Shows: 5:26
